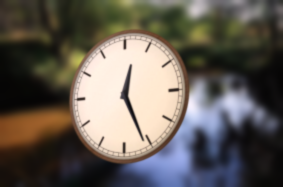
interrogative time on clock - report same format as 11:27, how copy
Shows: 12:26
